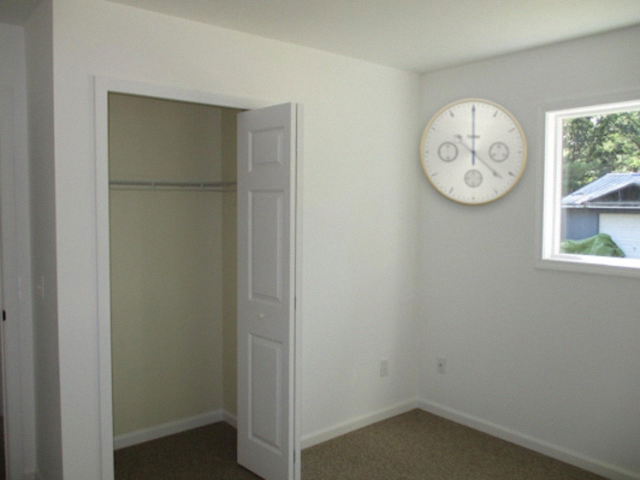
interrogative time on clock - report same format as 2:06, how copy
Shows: 10:22
